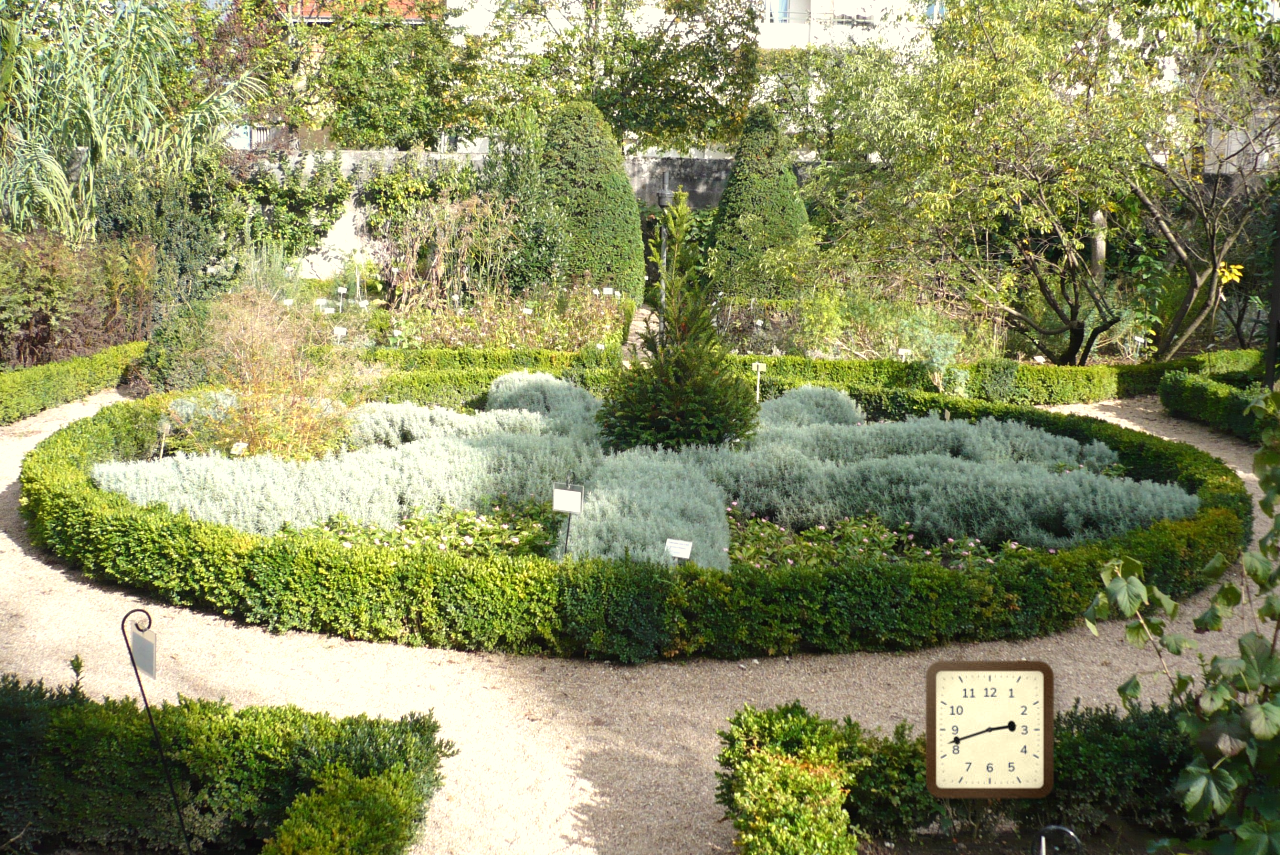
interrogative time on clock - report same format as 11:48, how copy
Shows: 2:42
